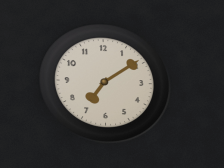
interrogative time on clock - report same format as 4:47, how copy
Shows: 7:09
